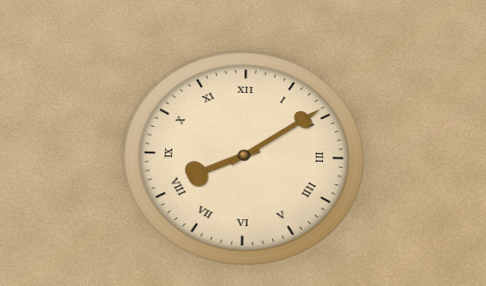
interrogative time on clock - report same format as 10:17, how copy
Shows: 8:09
